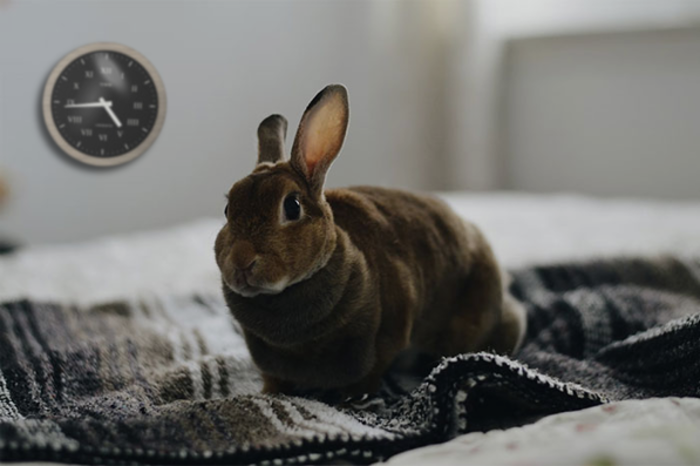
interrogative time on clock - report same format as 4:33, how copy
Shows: 4:44
